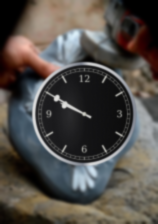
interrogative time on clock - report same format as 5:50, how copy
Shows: 9:50
